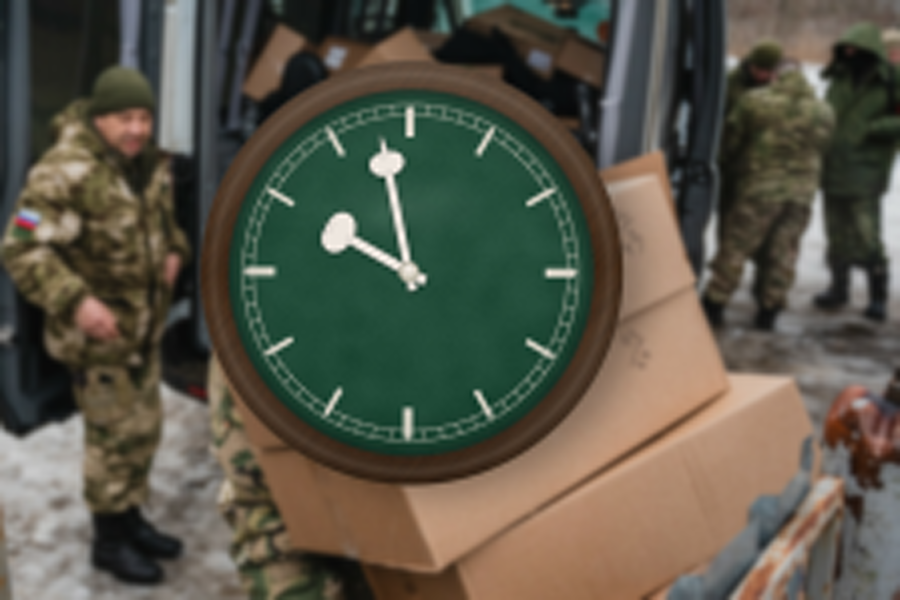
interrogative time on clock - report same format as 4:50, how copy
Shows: 9:58
